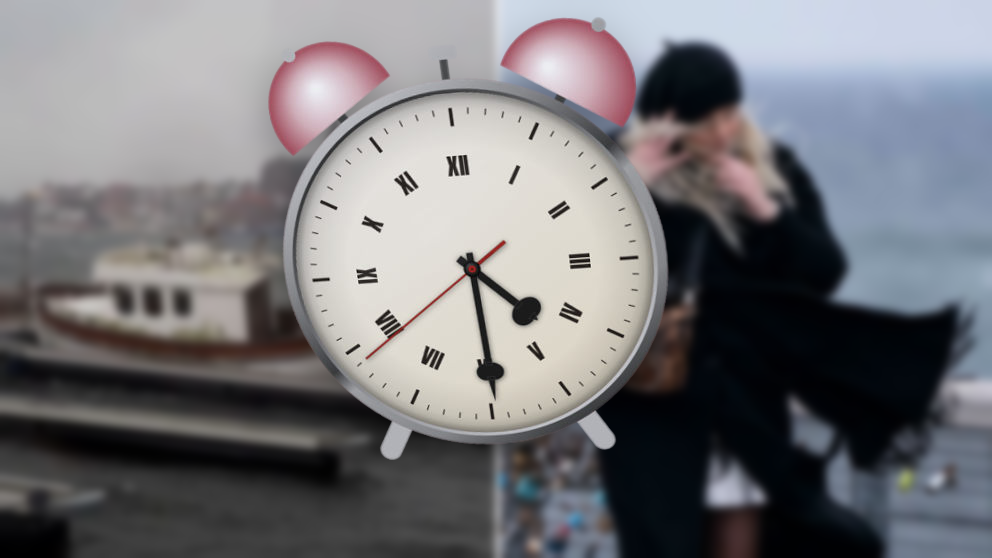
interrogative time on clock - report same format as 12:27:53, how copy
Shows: 4:29:39
